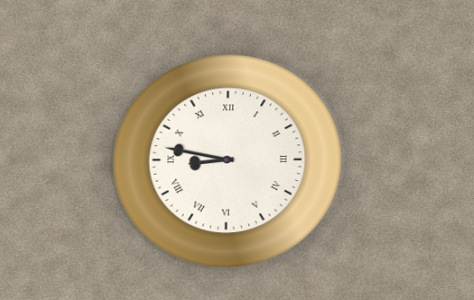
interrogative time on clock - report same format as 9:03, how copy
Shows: 8:47
